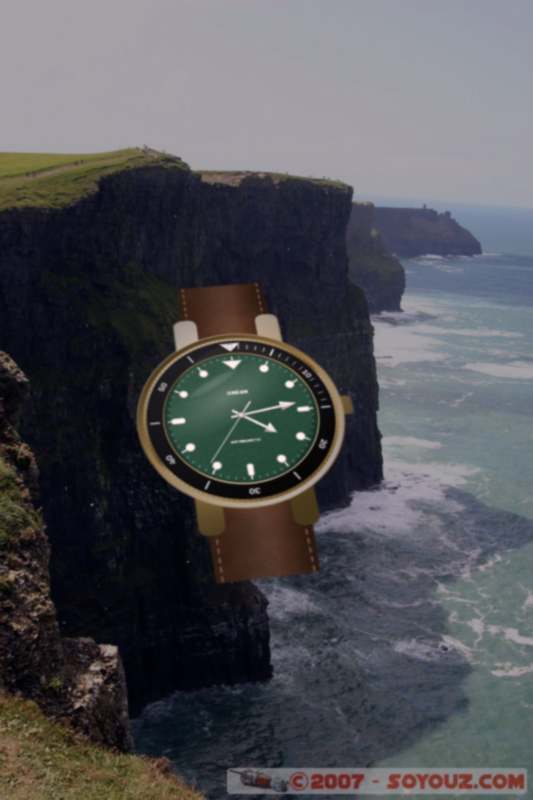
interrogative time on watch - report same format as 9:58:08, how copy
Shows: 4:13:36
